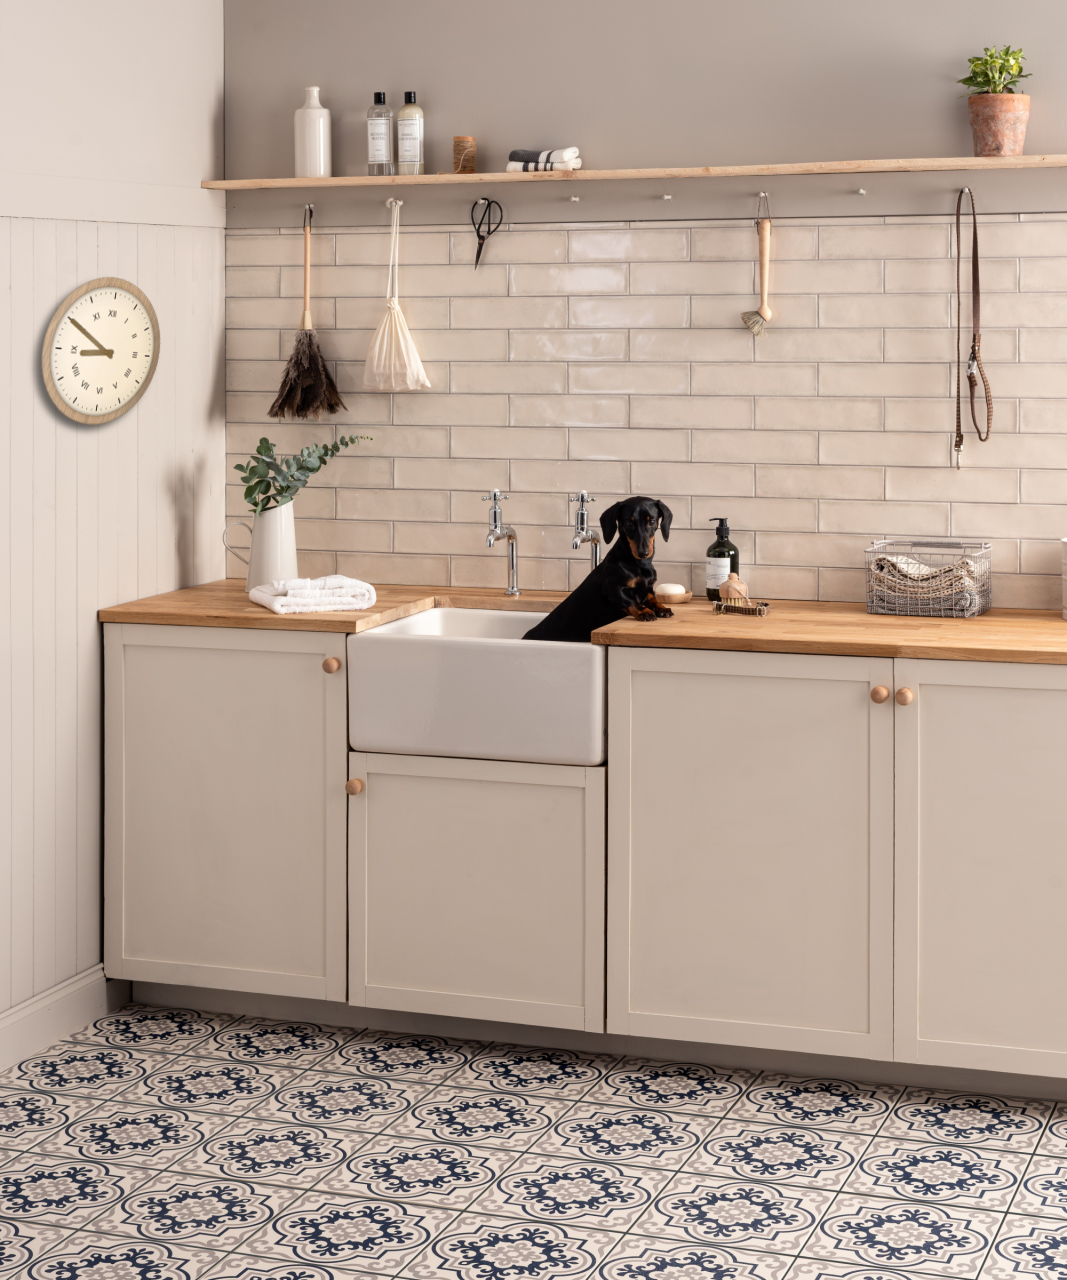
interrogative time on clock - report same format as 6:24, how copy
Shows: 8:50
